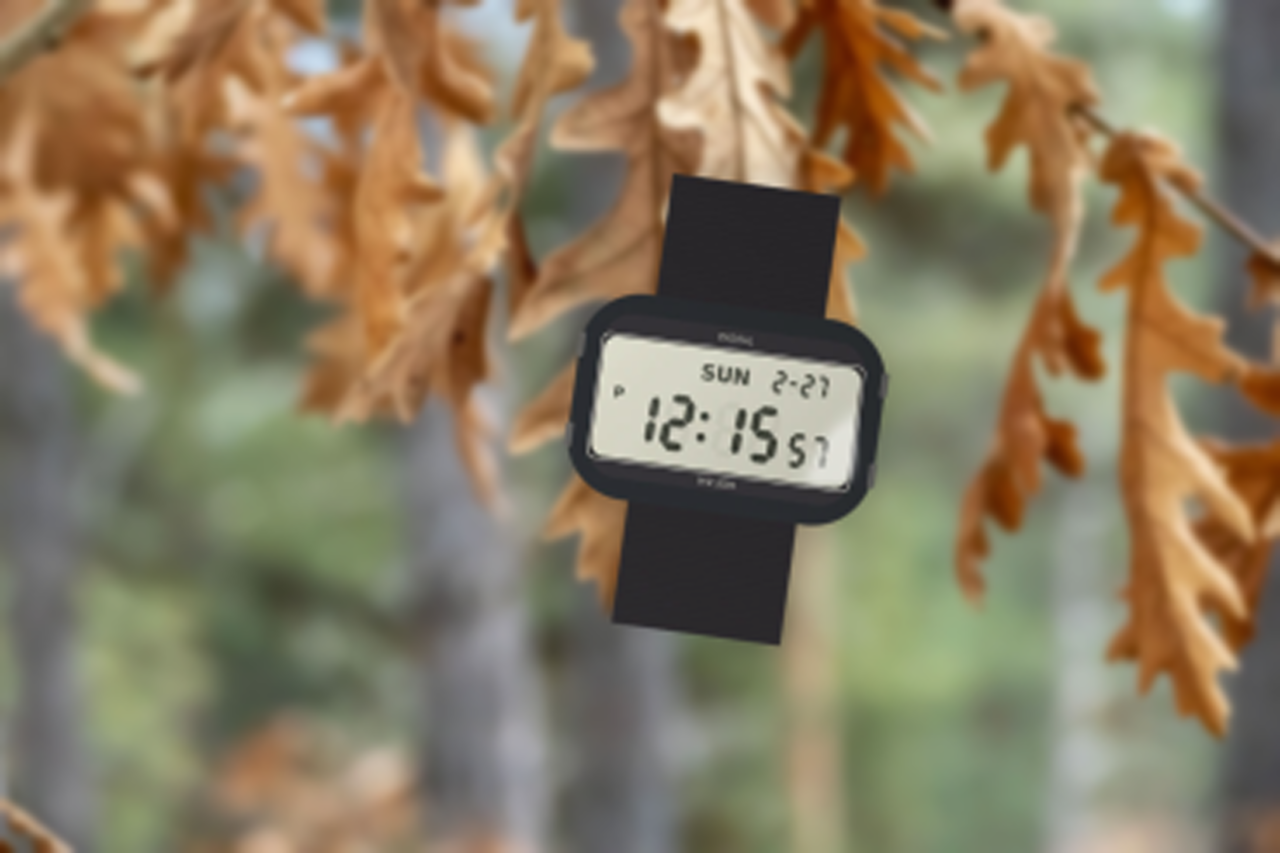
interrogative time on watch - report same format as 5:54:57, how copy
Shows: 12:15:57
